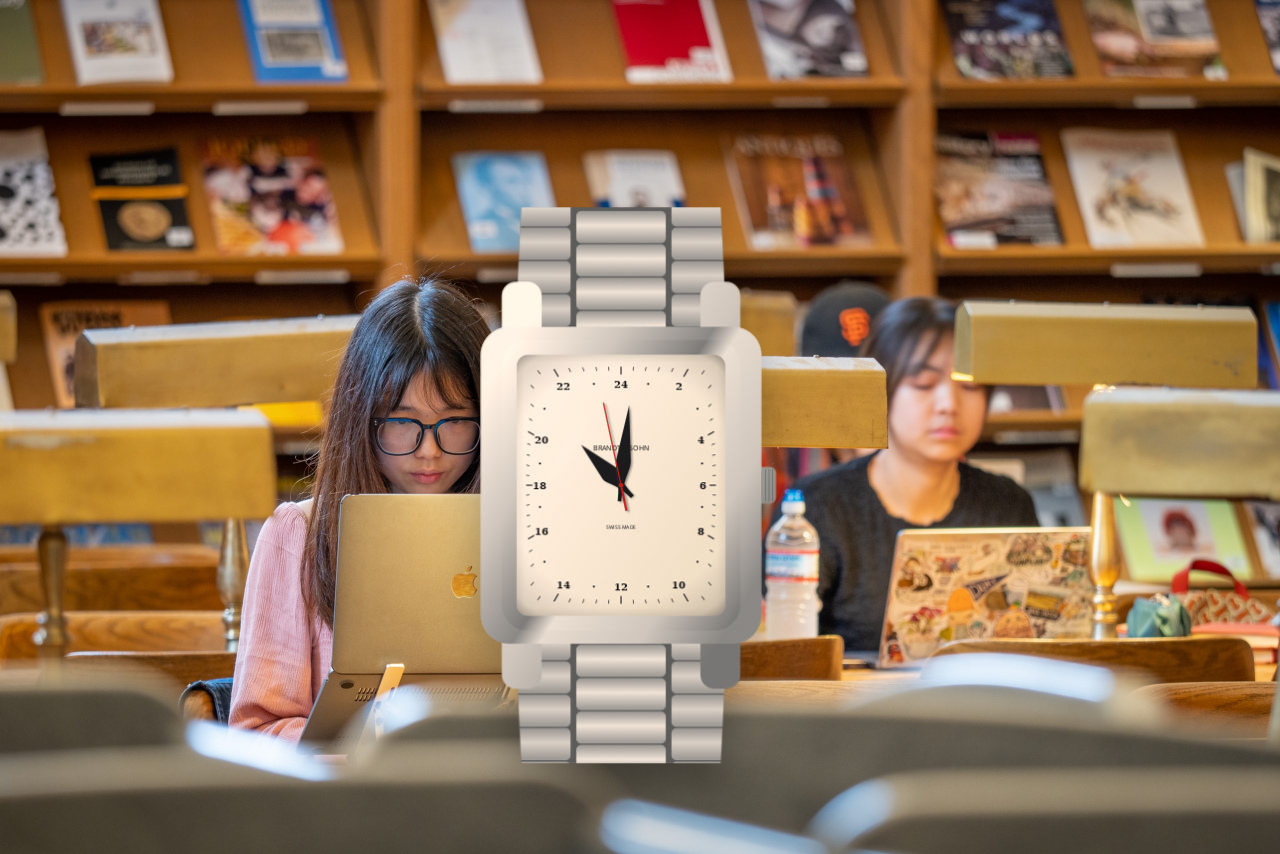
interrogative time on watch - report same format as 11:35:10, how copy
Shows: 21:00:58
